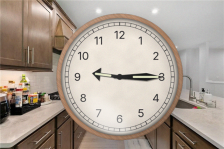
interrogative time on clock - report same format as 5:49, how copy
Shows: 9:15
